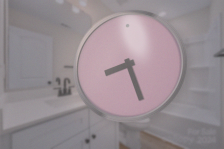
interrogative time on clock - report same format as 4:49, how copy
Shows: 8:27
